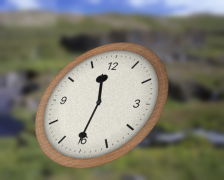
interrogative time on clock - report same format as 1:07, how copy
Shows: 11:31
